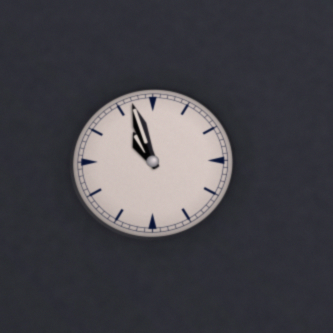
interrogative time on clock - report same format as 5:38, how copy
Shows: 10:57
